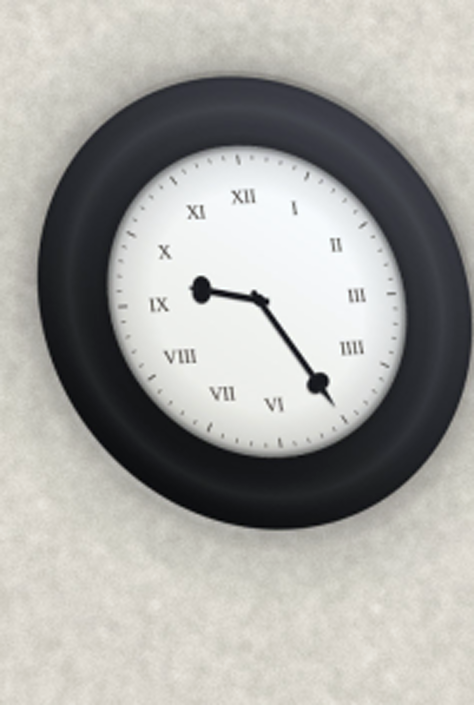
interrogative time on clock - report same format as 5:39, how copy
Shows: 9:25
